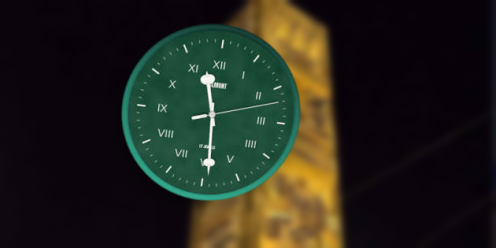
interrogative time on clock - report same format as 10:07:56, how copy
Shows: 11:29:12
